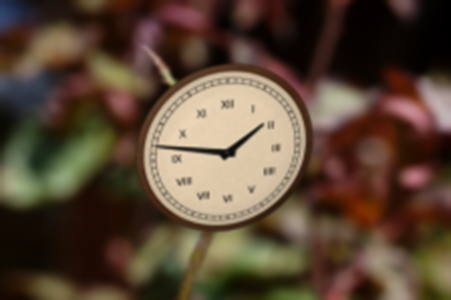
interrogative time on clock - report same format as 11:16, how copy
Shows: 1:47
